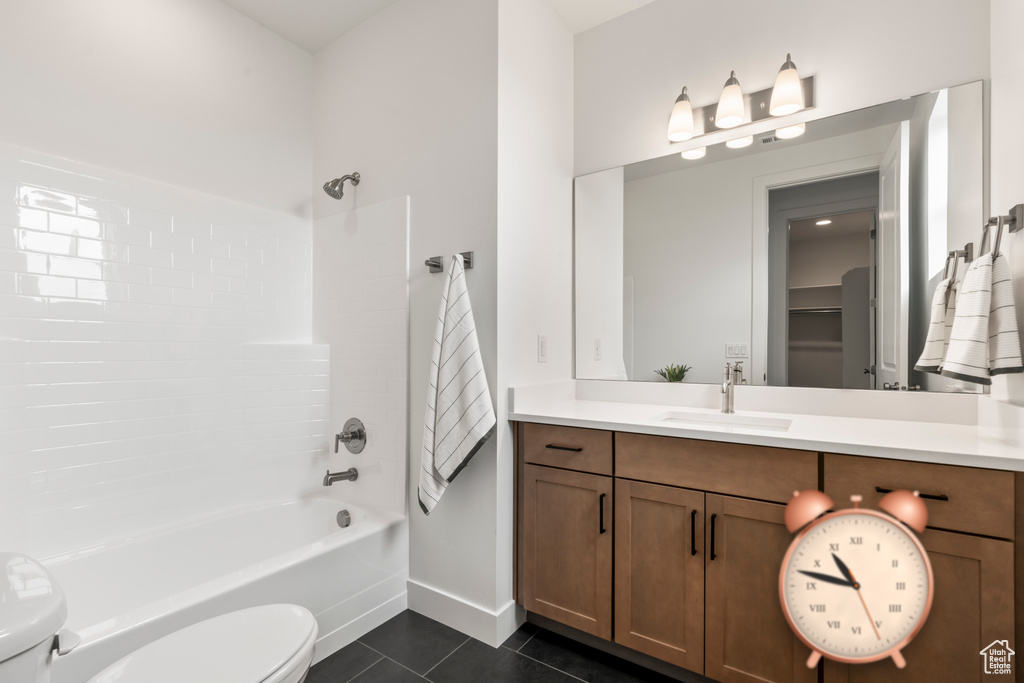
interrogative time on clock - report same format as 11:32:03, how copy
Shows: 10:47:26
